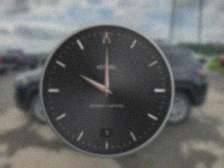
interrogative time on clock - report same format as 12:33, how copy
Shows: 10:00
